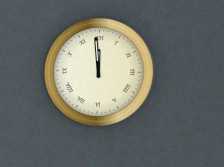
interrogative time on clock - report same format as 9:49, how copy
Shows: 11:59
